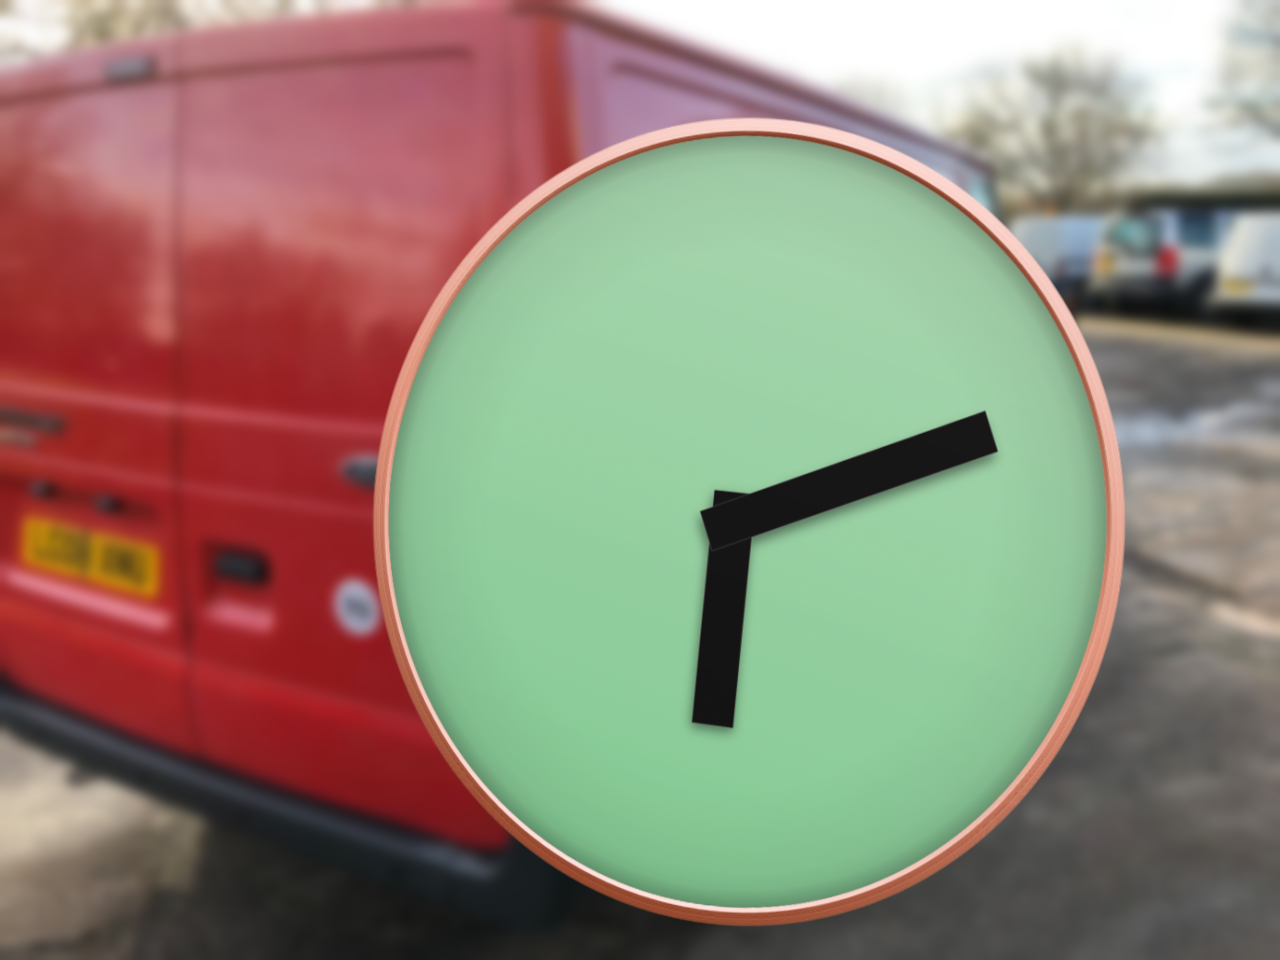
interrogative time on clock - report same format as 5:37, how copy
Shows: 6:12
